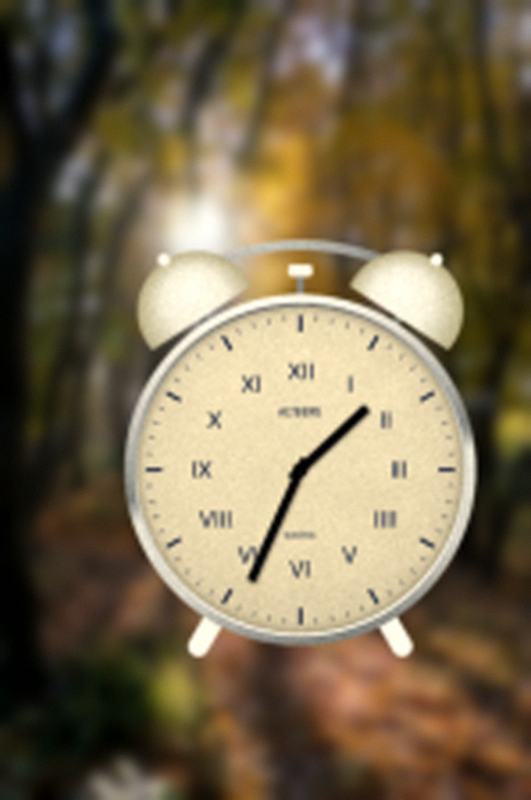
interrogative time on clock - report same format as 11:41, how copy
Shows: 1:34
